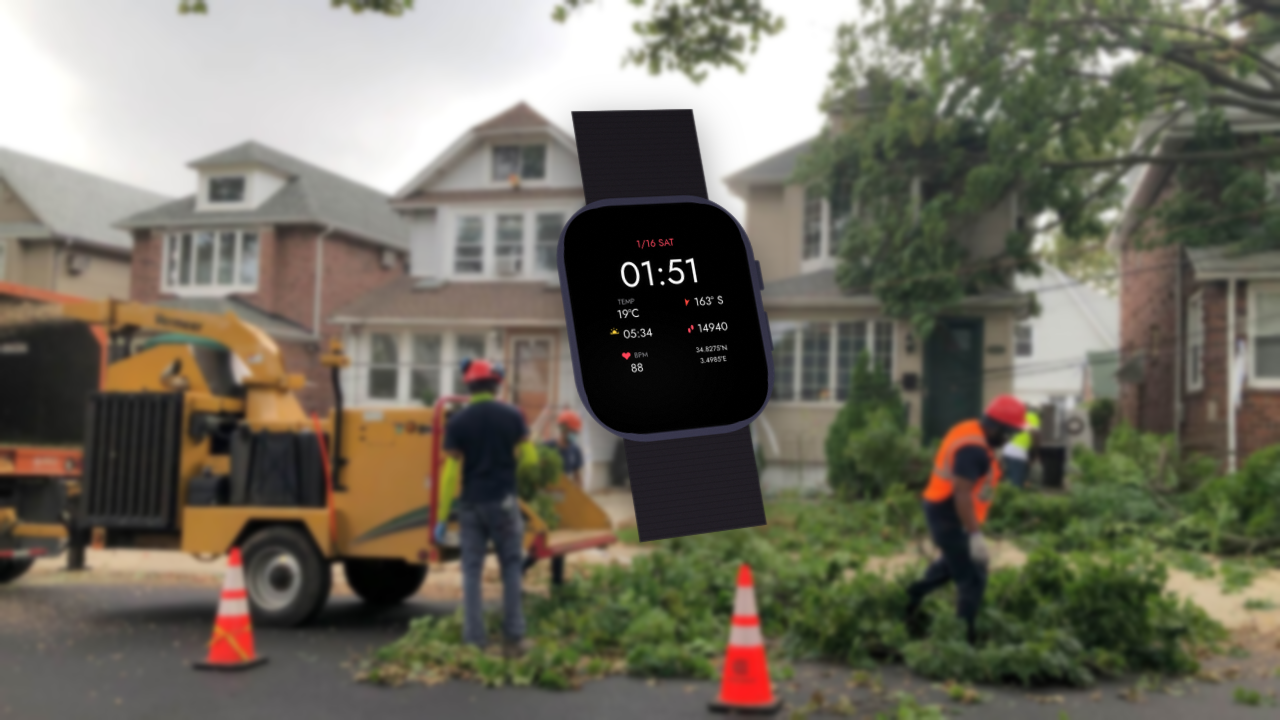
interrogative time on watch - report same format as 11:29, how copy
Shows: 1:51
